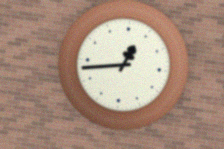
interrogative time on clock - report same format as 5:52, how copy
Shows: 12:43
